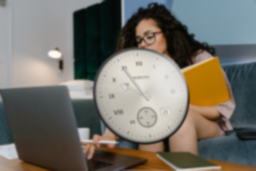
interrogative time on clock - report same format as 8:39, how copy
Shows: 9:55
